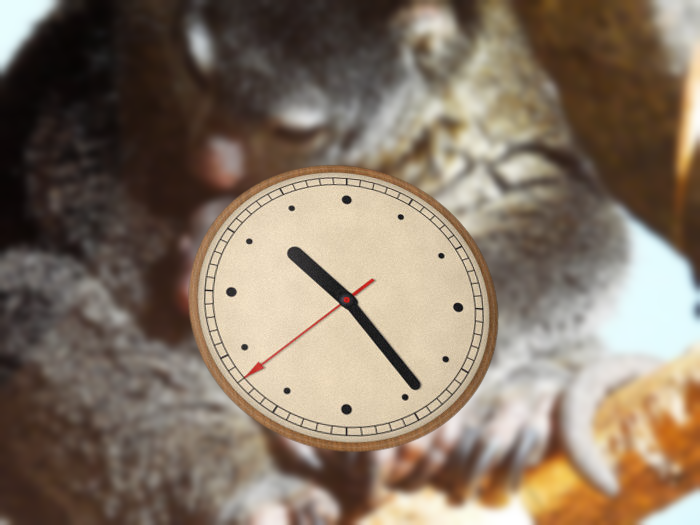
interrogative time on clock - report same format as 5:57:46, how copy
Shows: 10:23:38
